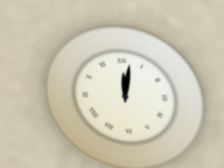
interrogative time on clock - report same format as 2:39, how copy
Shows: 12:02
